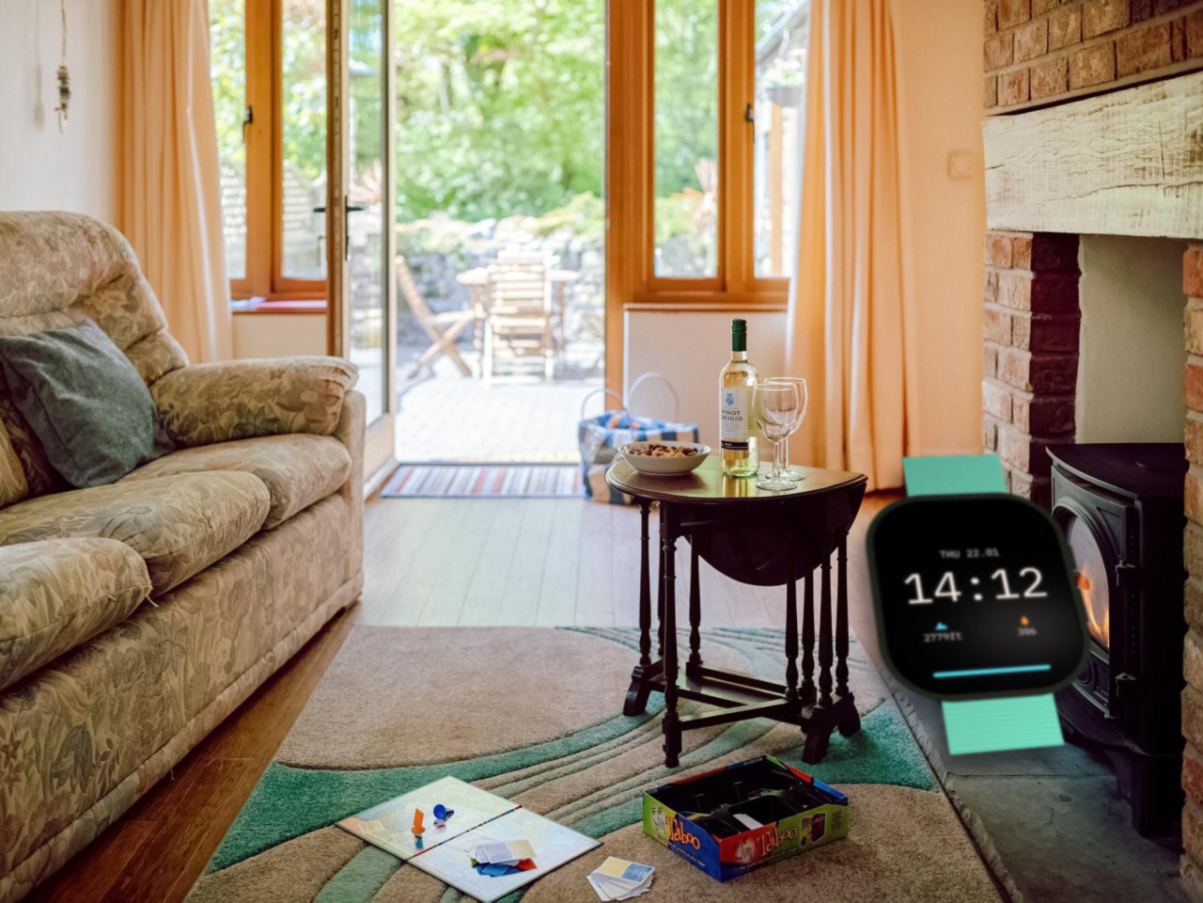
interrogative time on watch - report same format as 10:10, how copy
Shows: 14:12
